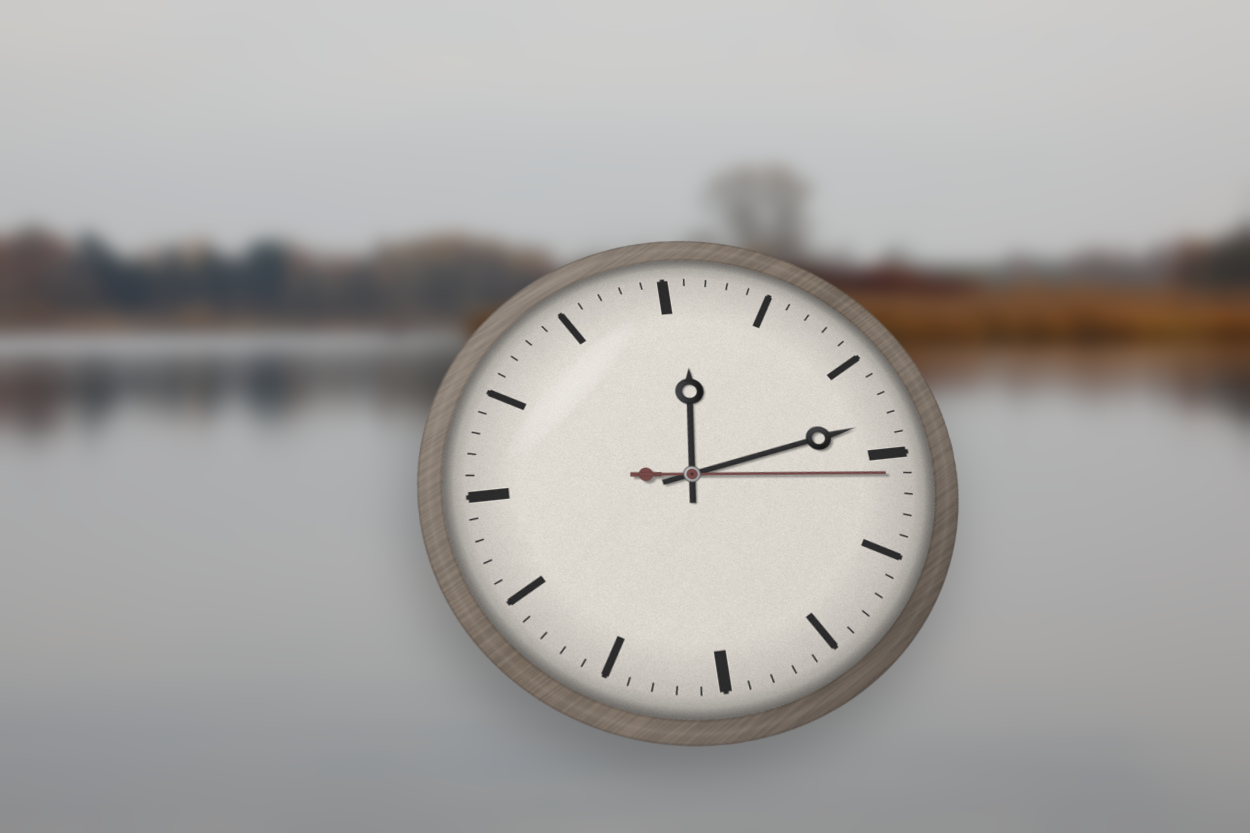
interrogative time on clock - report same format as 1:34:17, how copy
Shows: 12:13:16
